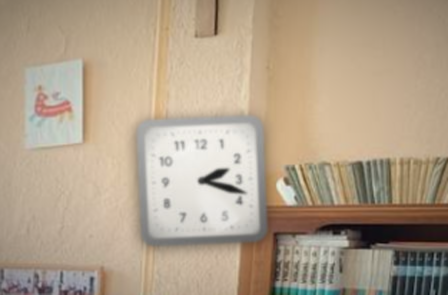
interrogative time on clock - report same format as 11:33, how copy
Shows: 2:18
